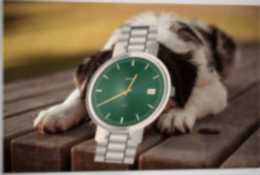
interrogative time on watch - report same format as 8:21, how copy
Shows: 12:40
